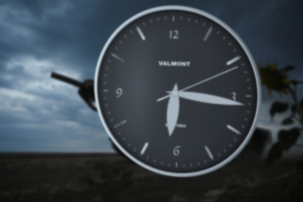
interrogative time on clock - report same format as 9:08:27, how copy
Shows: 6:16:11
